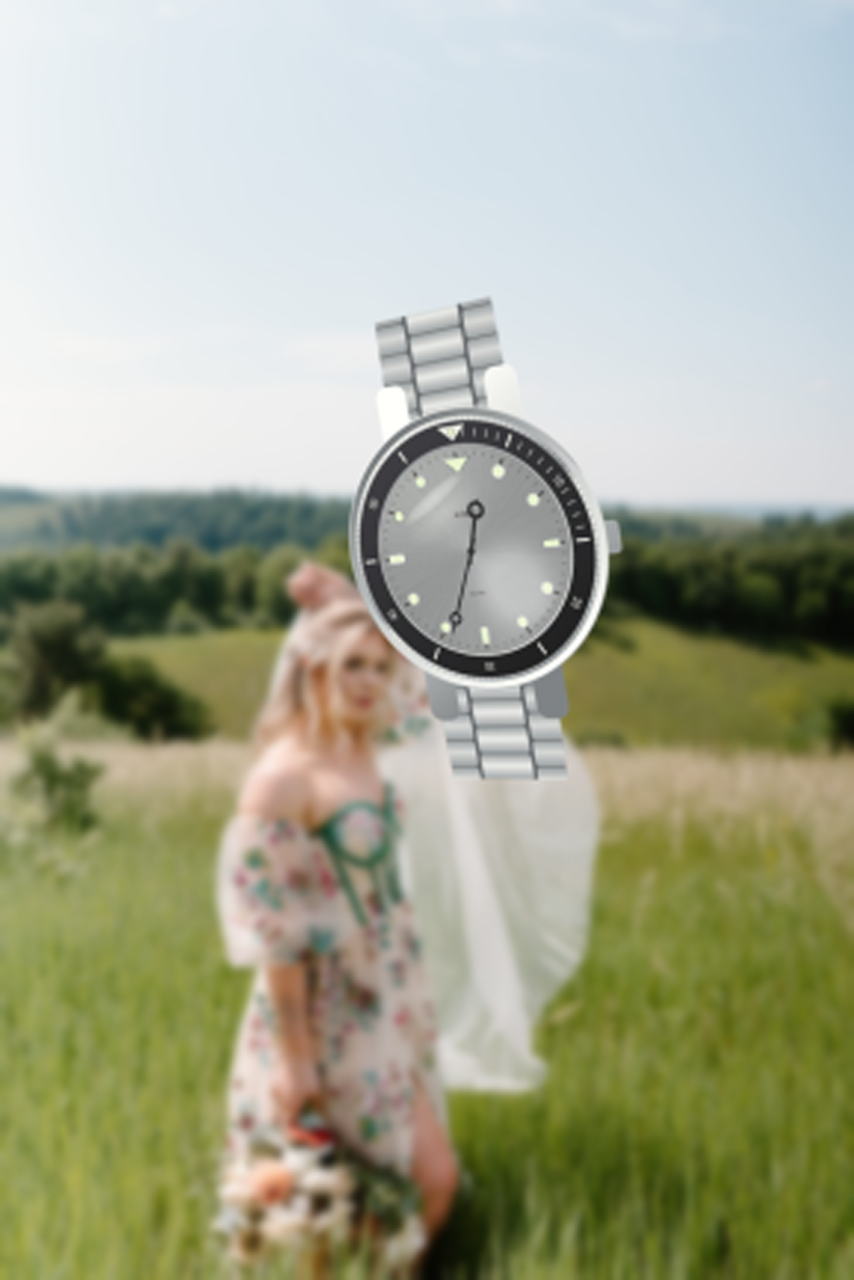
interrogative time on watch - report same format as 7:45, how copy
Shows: 12:34
